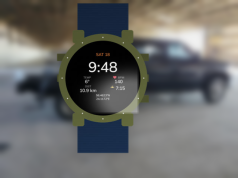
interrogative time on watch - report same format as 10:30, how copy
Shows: 9:48
